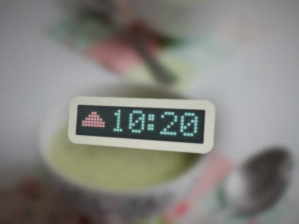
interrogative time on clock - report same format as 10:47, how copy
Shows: 10:20
